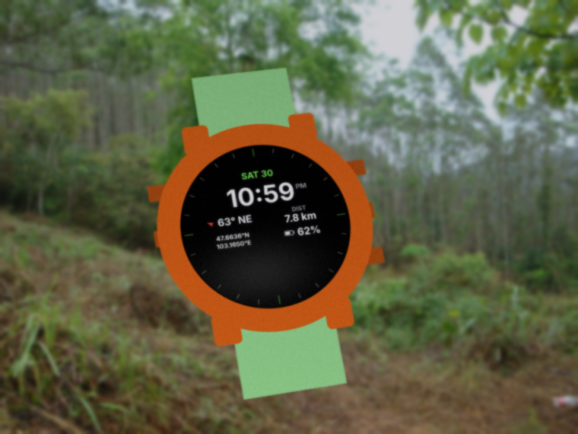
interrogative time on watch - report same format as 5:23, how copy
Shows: 10:59
